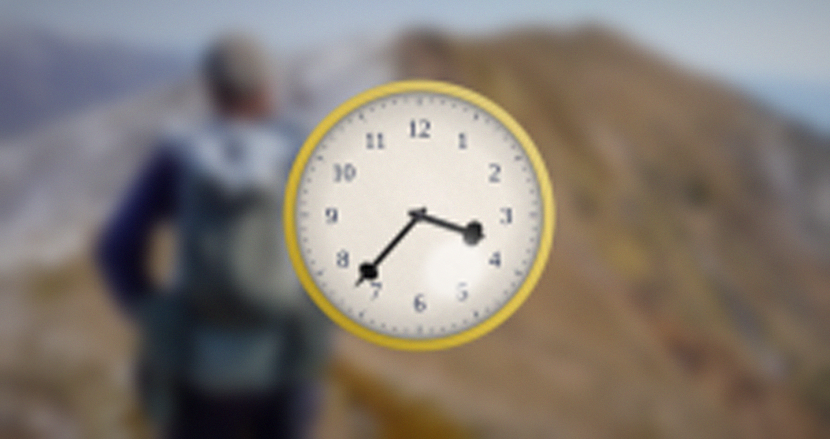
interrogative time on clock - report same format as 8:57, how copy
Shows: 3:37
